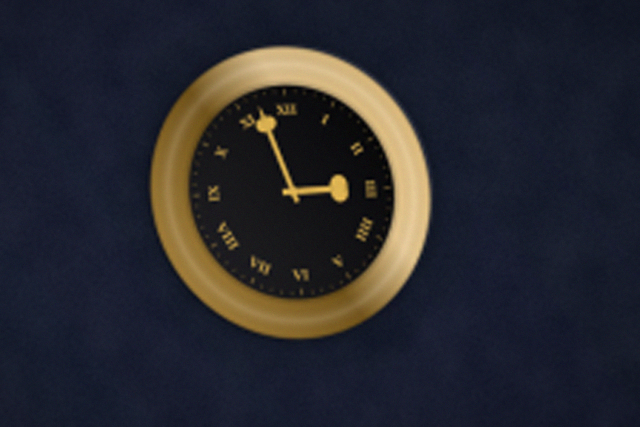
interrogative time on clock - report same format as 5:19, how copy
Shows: 2:57
